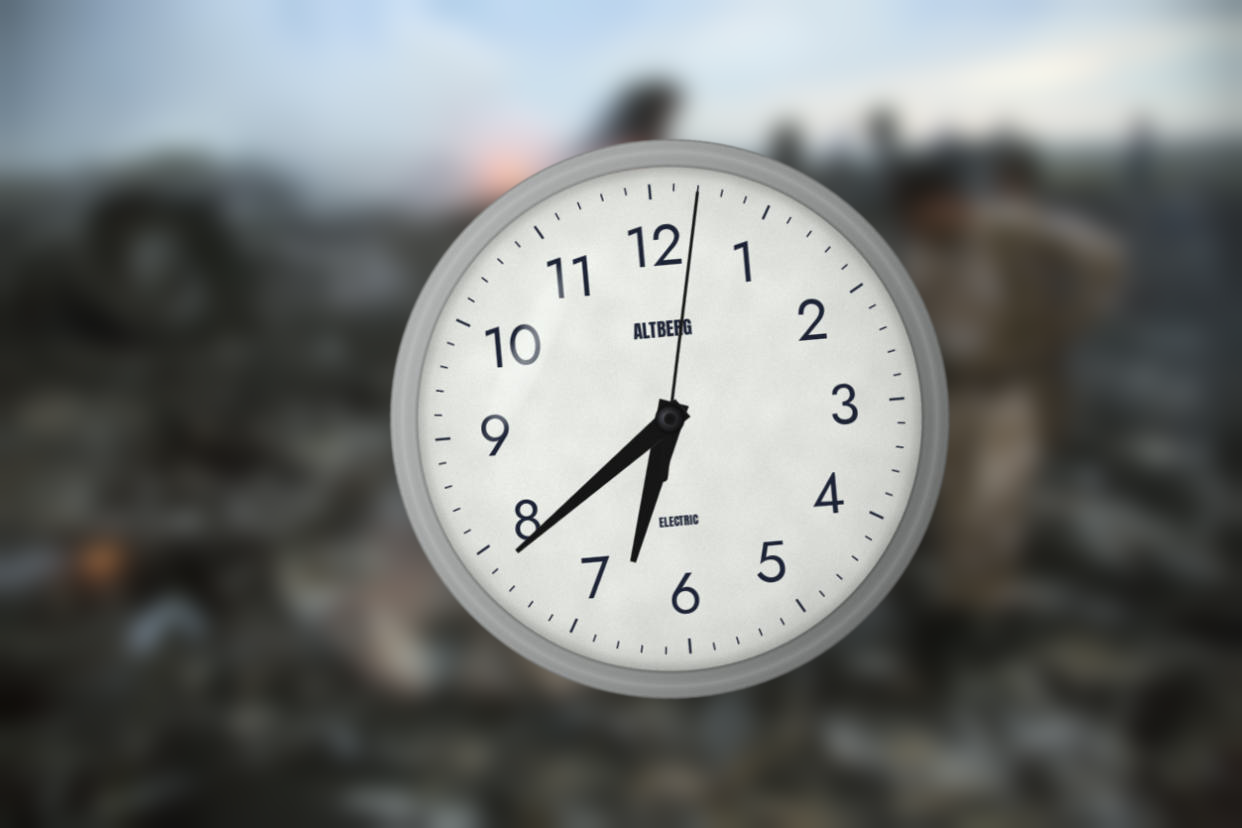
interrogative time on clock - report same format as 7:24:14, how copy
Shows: 6:39:02
